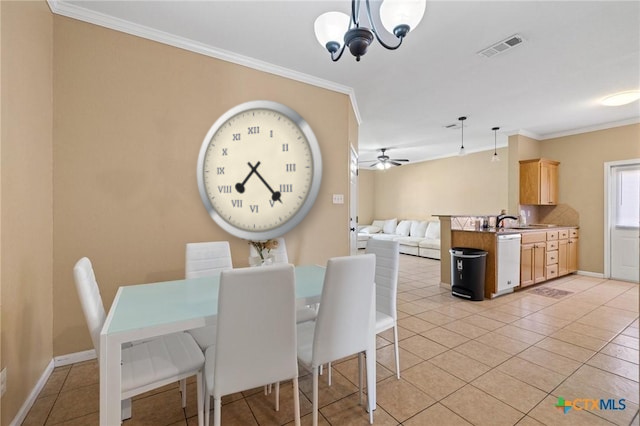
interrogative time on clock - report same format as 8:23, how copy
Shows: 7:23
